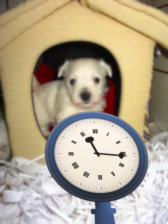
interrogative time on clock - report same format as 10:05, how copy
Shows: 11:16
